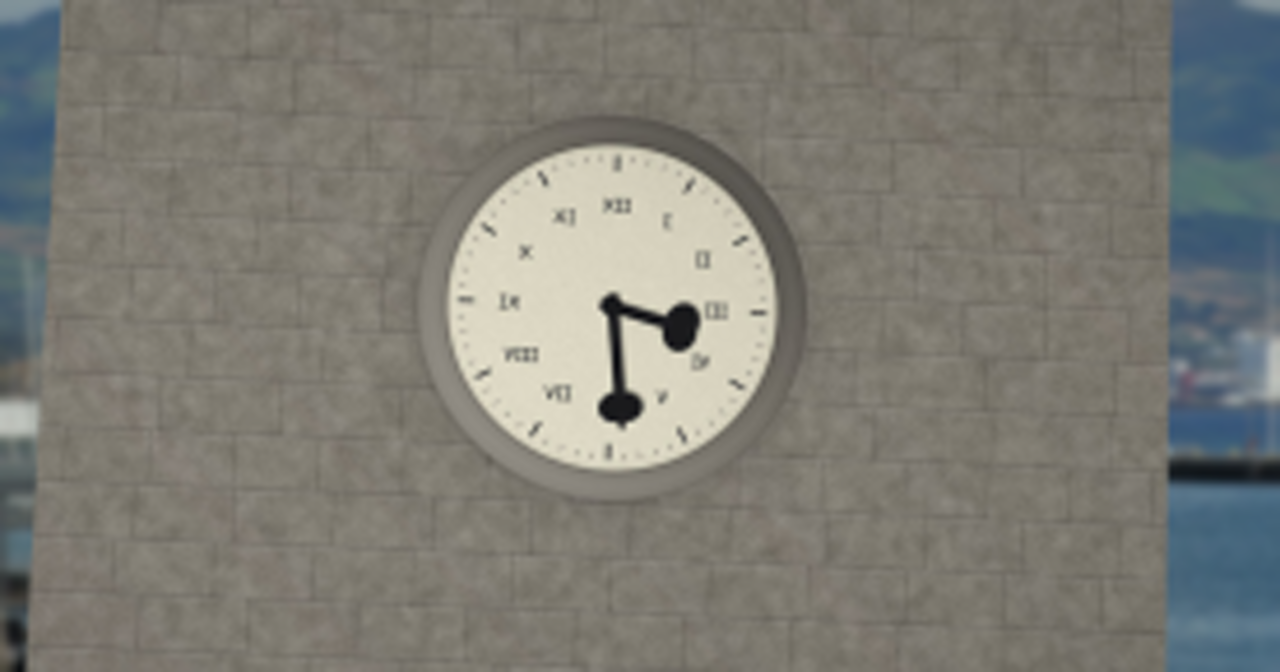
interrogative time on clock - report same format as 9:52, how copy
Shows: 3:29
